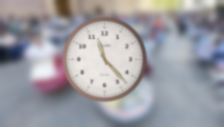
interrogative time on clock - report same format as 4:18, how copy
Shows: 11:23
